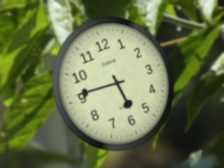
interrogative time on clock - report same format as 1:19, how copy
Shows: 5:46
